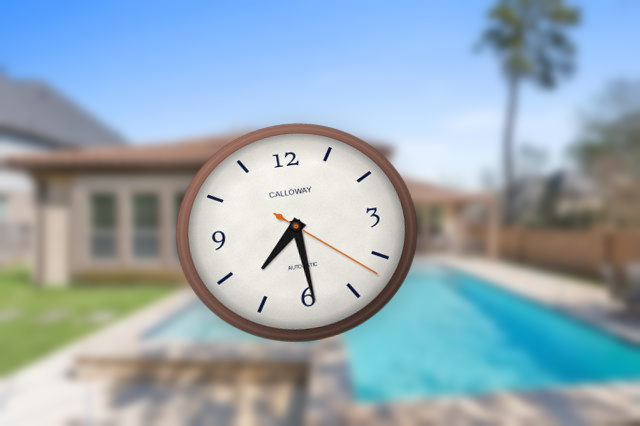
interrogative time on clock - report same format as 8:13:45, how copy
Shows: 7:29:22
